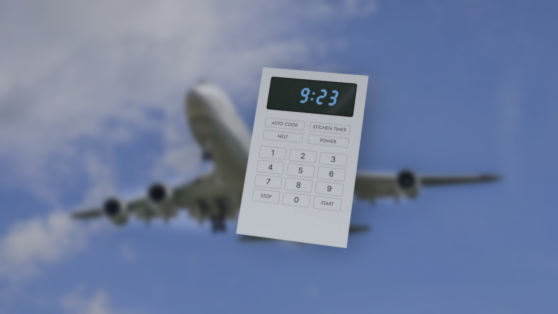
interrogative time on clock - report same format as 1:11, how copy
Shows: 9:23
